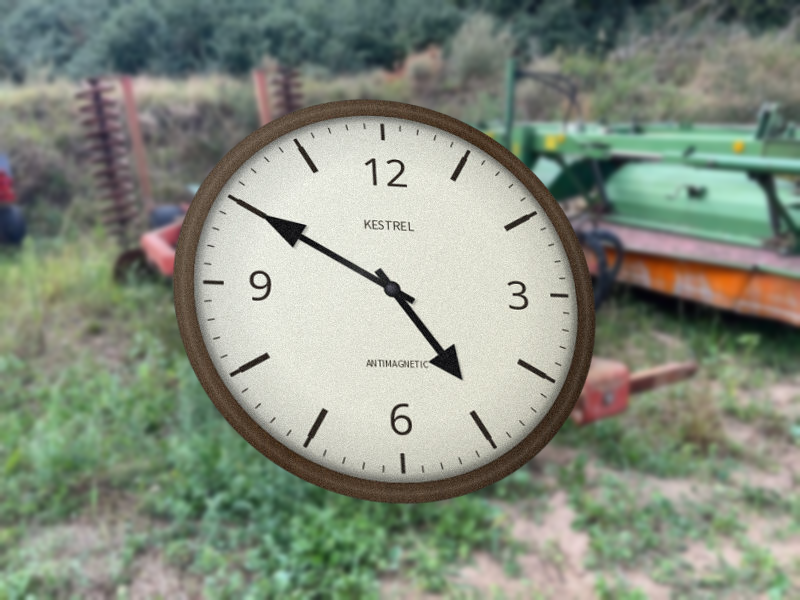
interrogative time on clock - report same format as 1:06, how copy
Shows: 4:50
